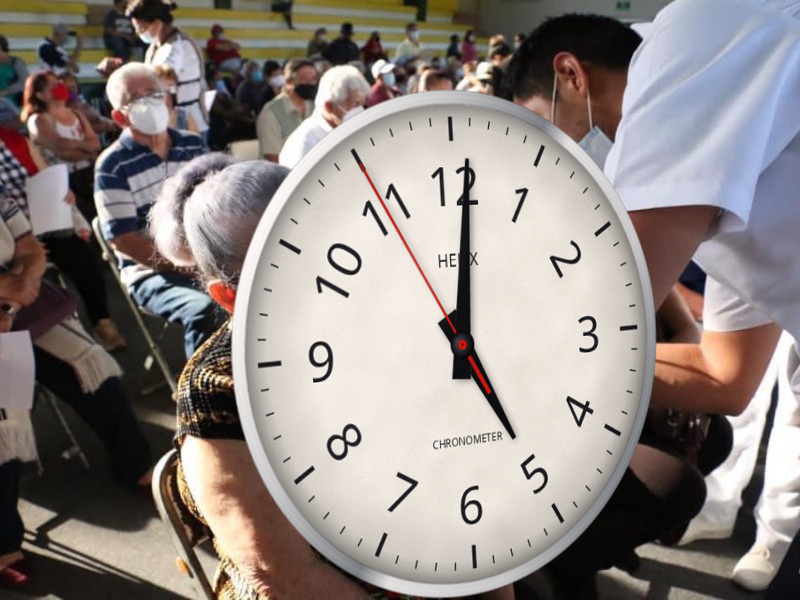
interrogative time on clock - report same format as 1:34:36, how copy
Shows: 5:00:55
